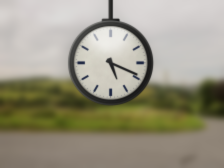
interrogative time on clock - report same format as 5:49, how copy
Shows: 5:19
